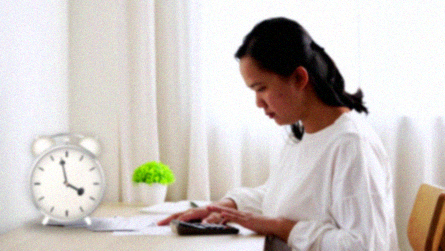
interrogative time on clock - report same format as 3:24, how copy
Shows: 3:58
